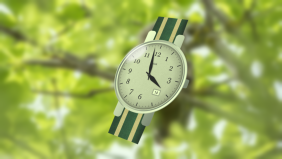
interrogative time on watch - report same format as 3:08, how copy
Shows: 3:58
